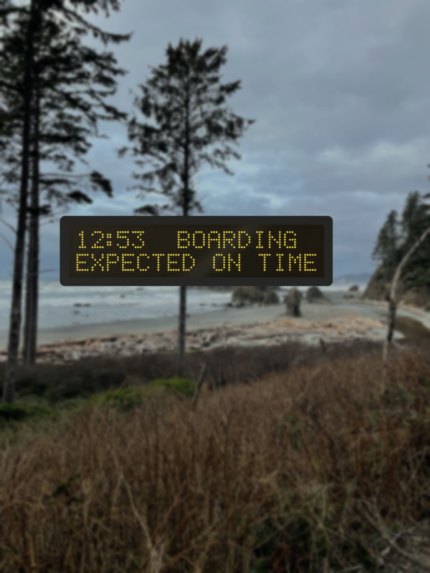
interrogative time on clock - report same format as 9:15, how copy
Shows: 12:53
